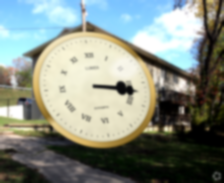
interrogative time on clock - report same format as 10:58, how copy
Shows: 3:17
